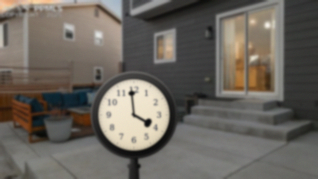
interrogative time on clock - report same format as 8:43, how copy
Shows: 3:59
